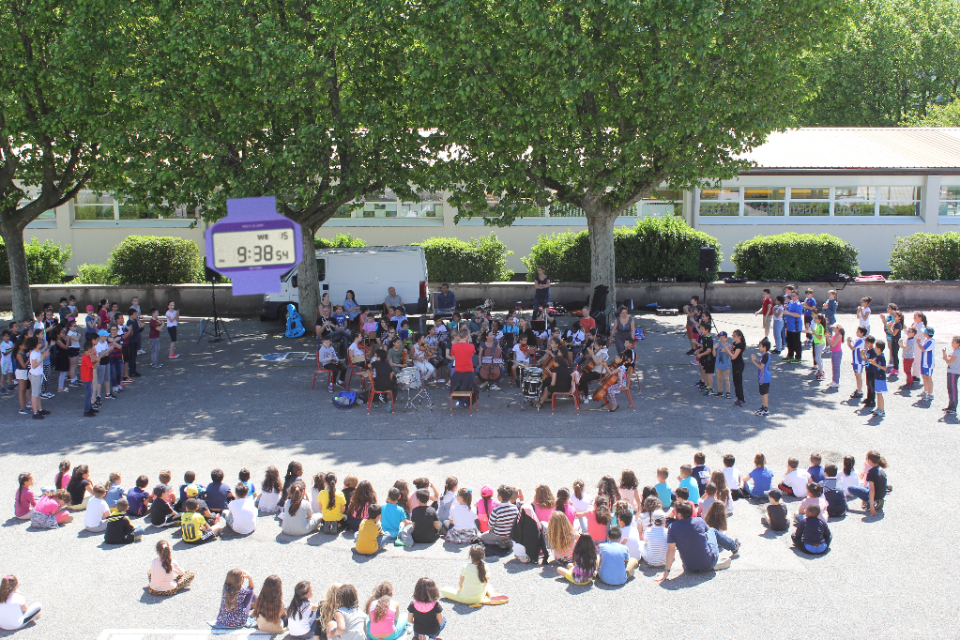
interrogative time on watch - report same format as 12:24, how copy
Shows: 9:38
